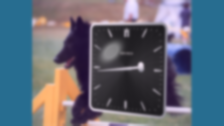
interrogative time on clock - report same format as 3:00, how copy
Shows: 2:44
